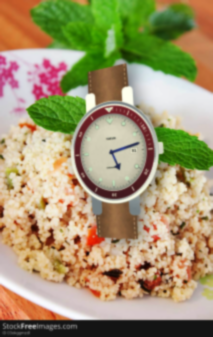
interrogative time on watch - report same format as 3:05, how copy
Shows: 5:13
